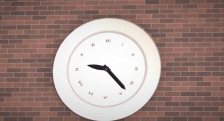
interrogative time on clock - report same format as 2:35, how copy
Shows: 9:23
